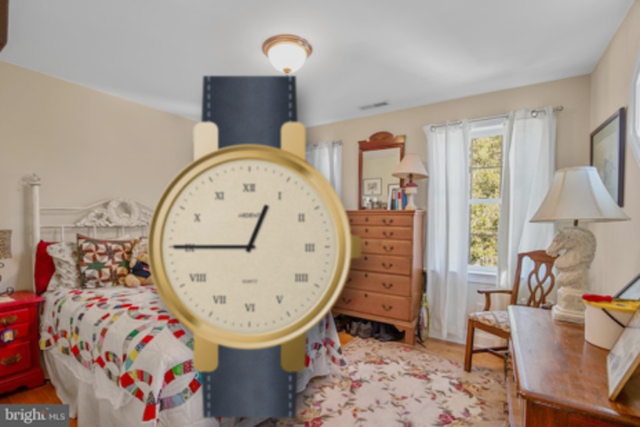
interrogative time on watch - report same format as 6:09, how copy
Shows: 12:45
